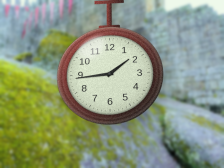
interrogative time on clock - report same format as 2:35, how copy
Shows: 1:44
